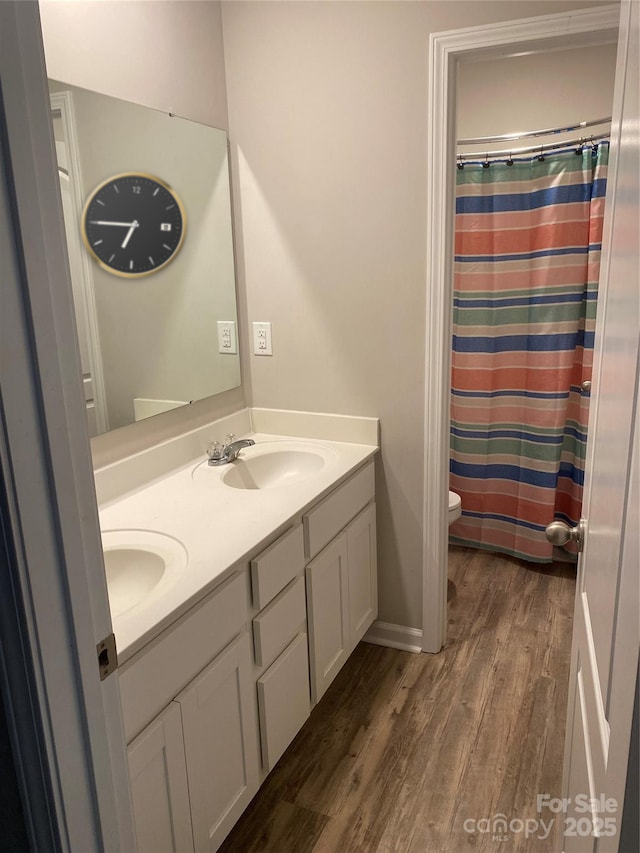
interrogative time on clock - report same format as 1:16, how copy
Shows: 6:45
